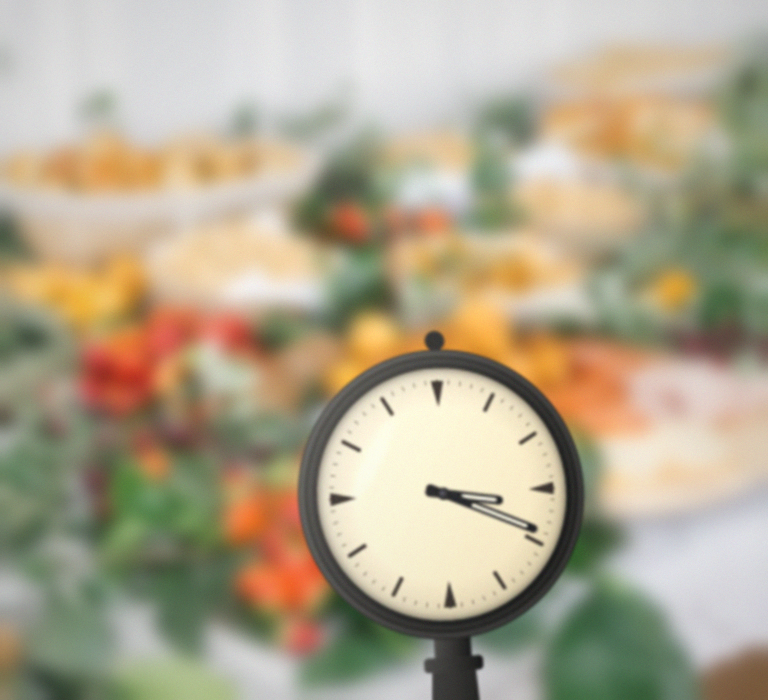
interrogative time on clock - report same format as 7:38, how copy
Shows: 3:19
